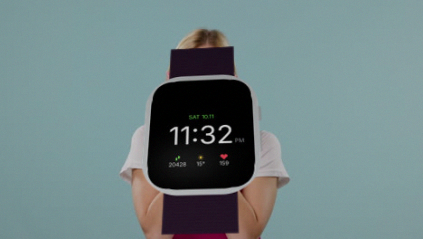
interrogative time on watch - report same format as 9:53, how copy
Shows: 11:32
